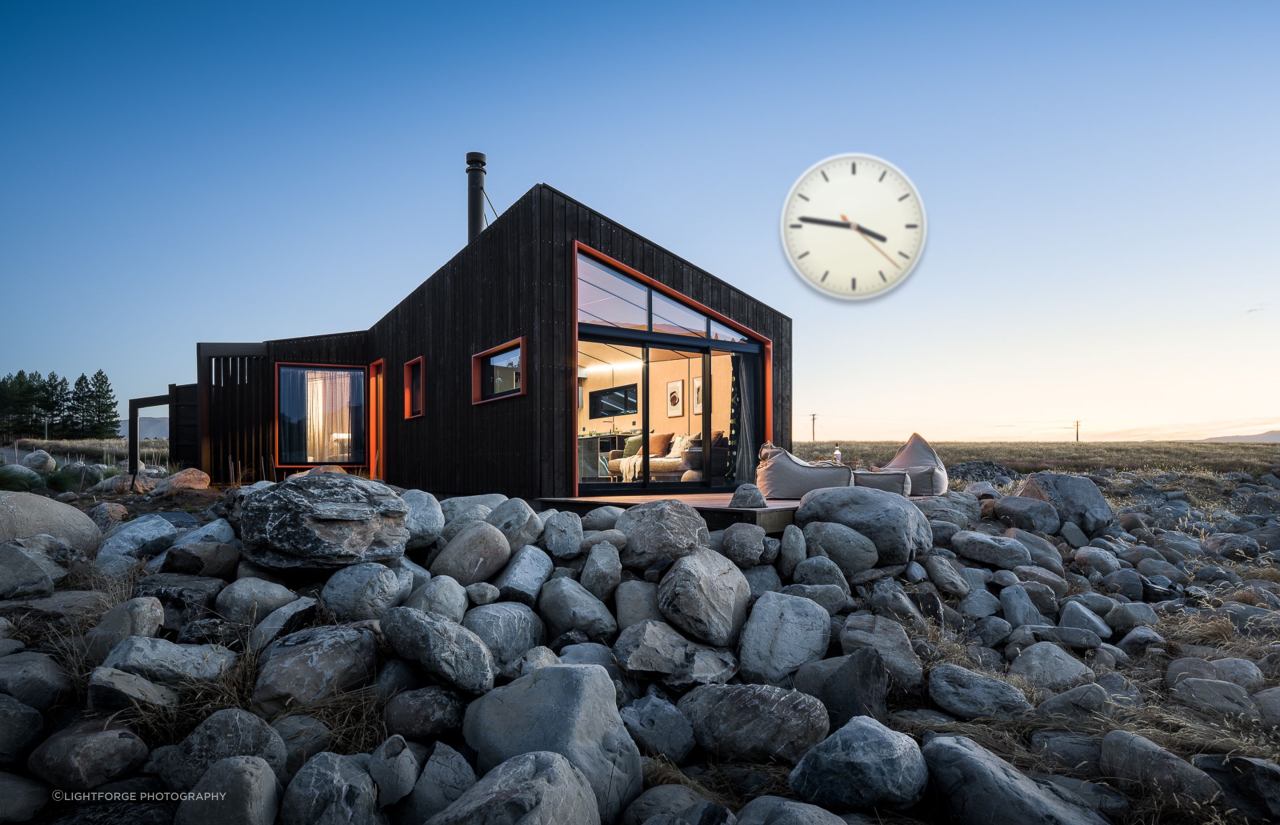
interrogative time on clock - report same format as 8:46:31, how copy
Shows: 3:46:22
